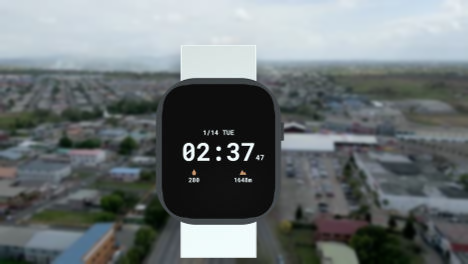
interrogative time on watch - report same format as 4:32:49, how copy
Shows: 2:37:47
